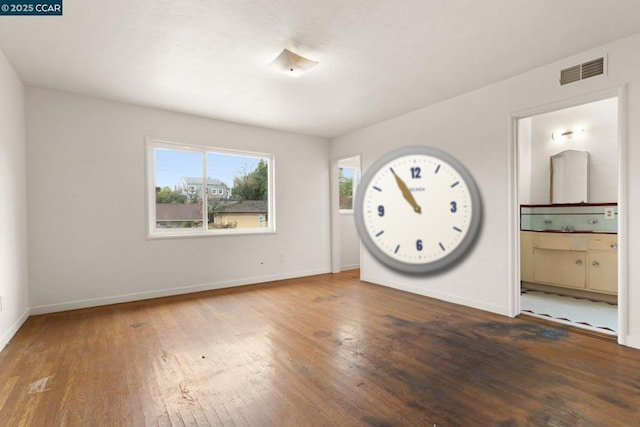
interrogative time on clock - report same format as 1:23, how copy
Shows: 10:55
